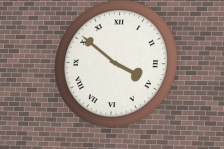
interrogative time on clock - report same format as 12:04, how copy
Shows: 3:51
